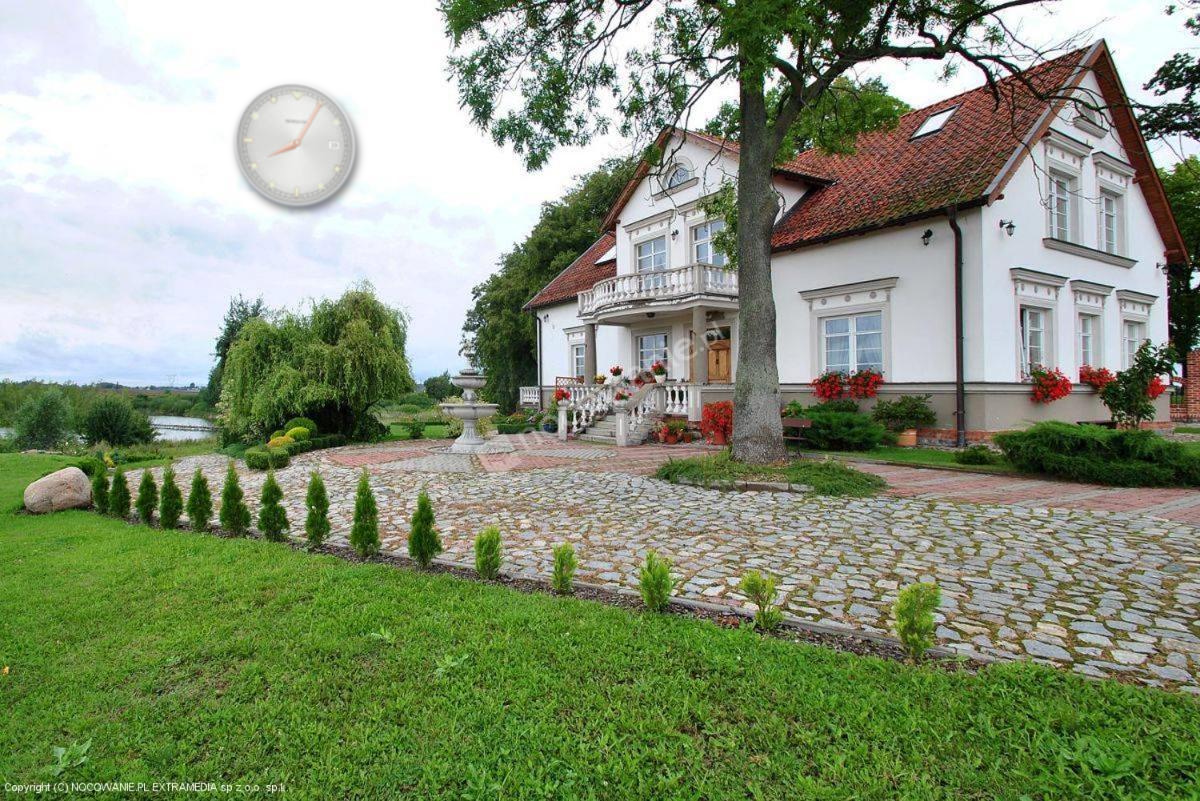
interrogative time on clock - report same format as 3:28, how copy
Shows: 8:05
